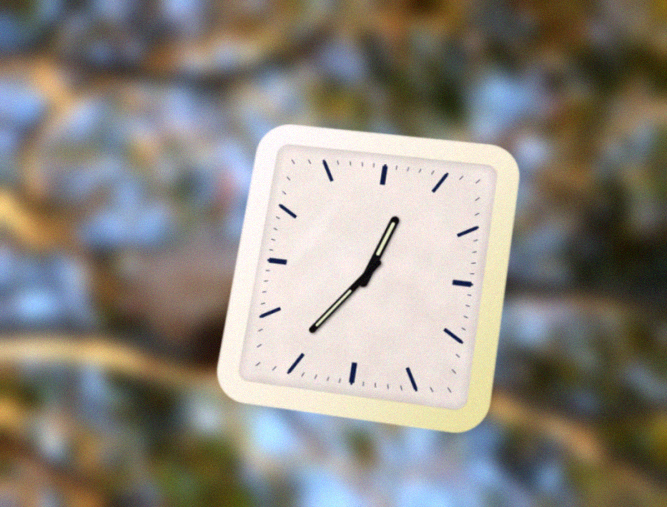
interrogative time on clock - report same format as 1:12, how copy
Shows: 12:36
